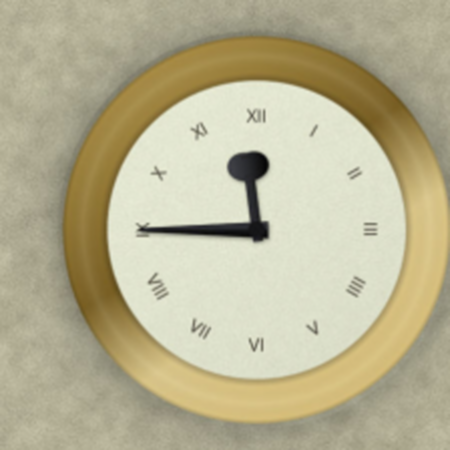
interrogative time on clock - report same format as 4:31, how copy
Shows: 11:45
